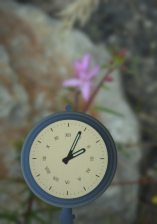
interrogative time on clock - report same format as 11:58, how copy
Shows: 2:04
